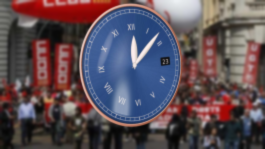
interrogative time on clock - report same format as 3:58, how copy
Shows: 12:08
